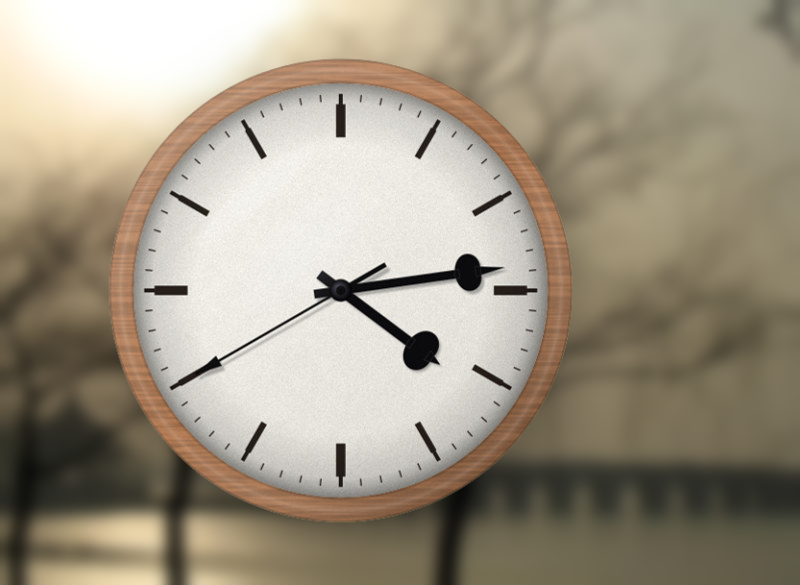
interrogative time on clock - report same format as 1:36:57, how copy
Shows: 4:13:40
